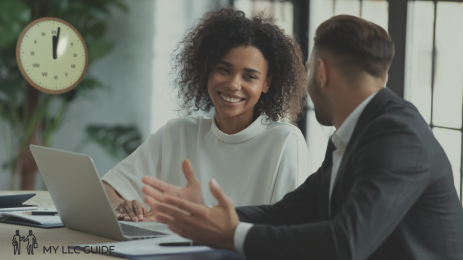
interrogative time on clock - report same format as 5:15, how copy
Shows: 12:02
